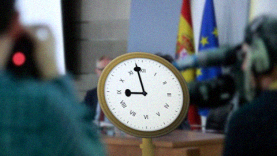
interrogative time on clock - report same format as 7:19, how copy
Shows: 8:58
